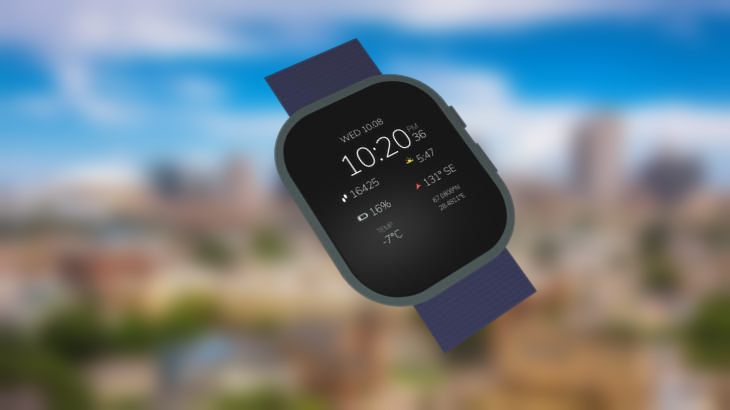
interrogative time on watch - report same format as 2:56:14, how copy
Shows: 10:20:36
